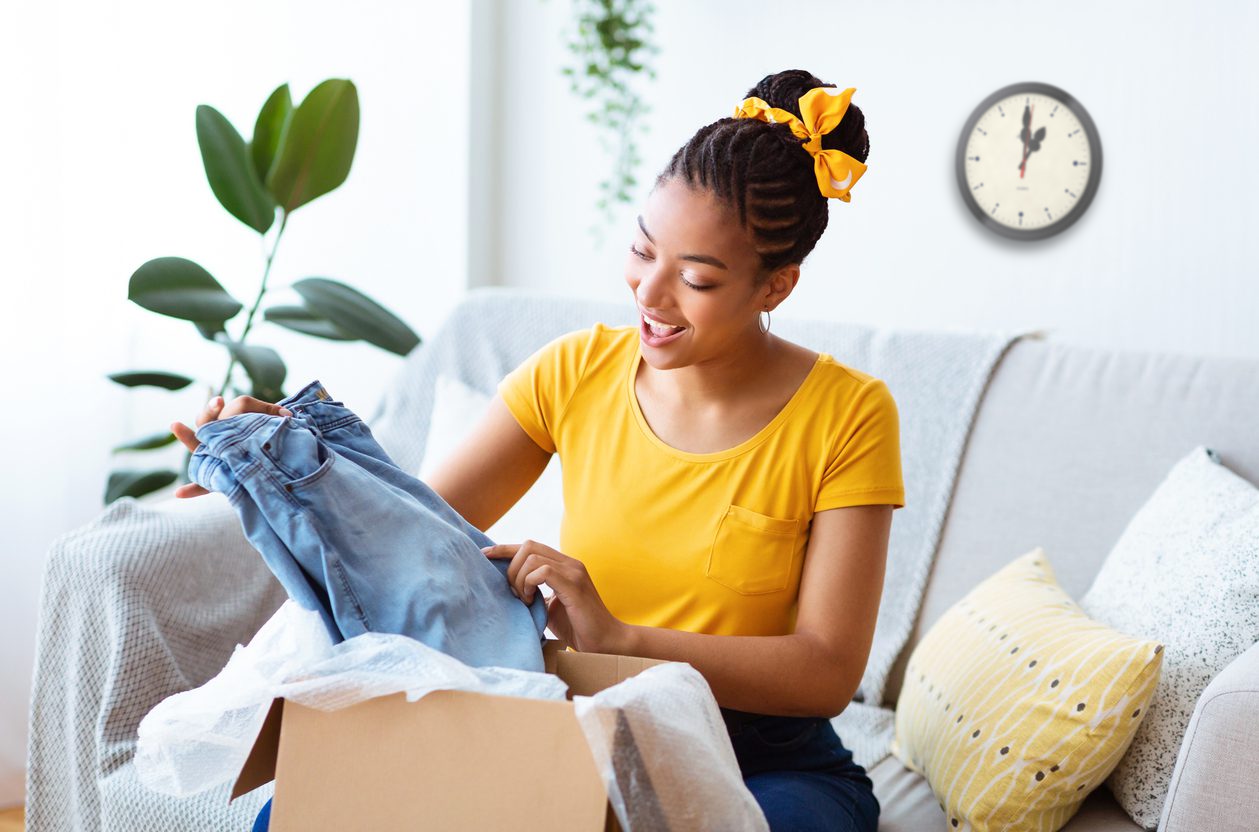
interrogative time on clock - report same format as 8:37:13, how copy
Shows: 1:00:01
